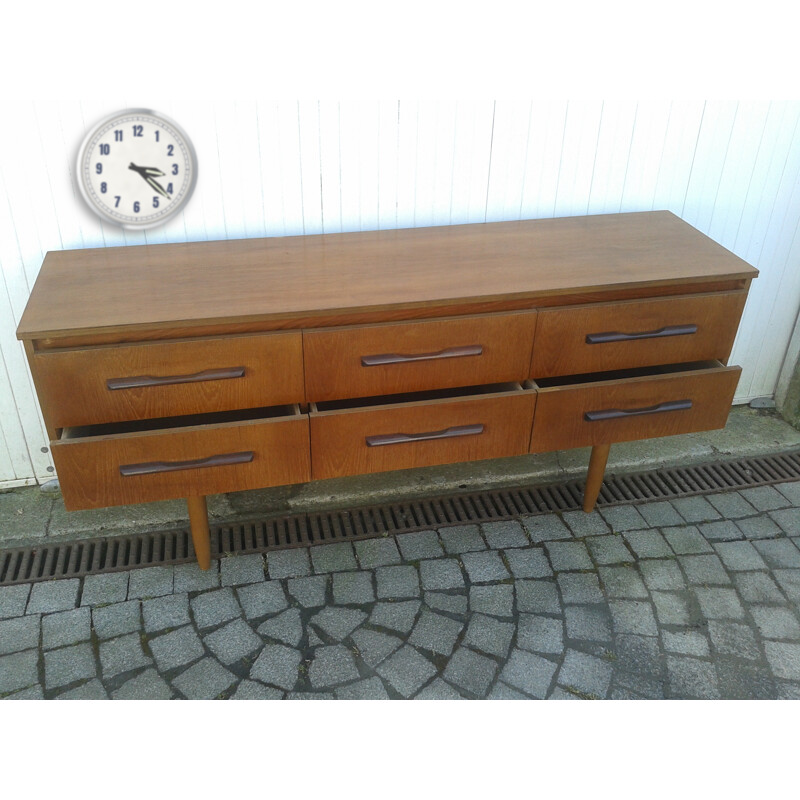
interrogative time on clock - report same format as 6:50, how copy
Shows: 3:22
